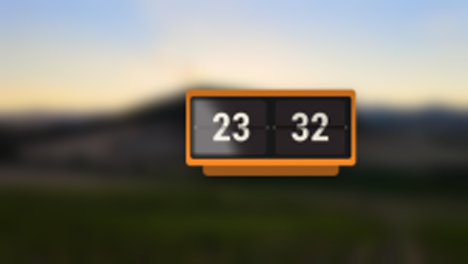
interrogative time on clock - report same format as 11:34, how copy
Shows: 23:32
